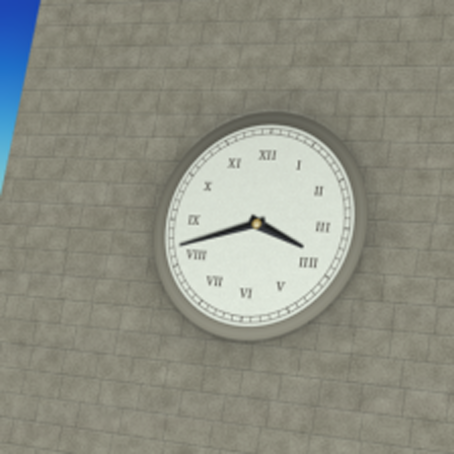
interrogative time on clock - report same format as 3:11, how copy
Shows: 3:42
